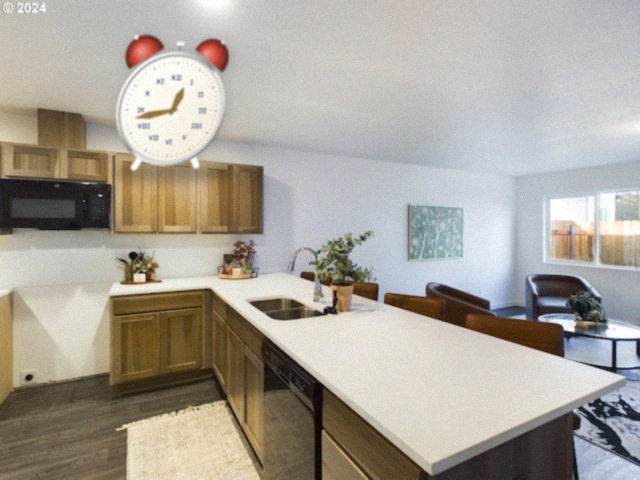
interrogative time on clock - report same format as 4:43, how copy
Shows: 12:43
